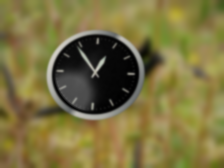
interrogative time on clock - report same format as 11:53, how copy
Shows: 12:54
